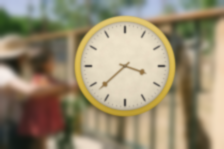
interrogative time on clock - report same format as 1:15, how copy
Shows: 3:38
